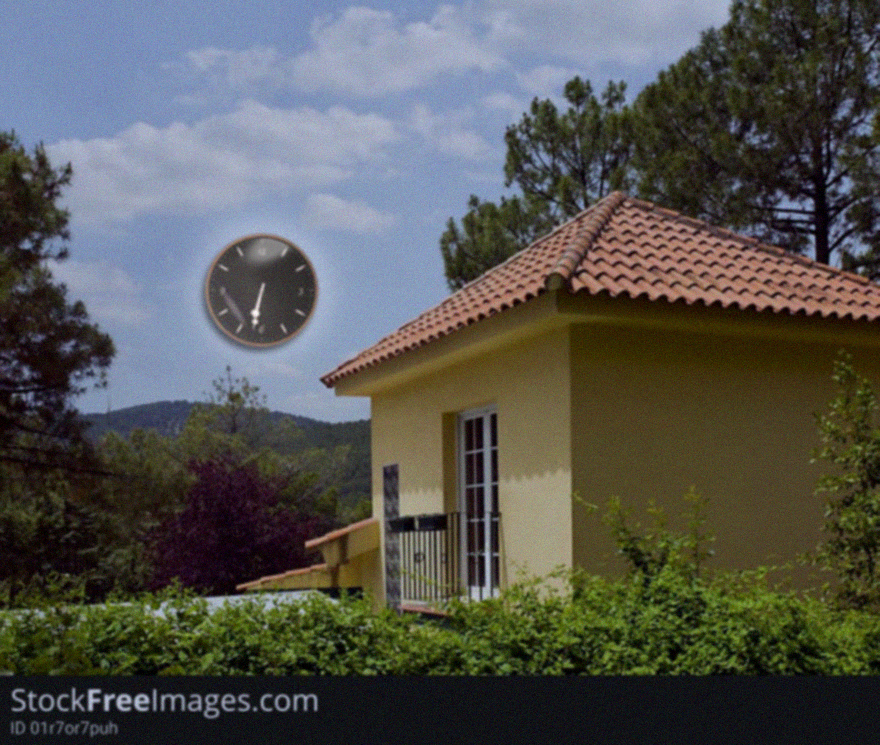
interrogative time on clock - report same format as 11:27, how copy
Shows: 6:32
